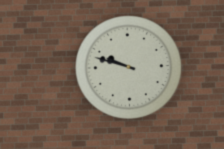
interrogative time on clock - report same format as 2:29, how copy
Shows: 9:48
